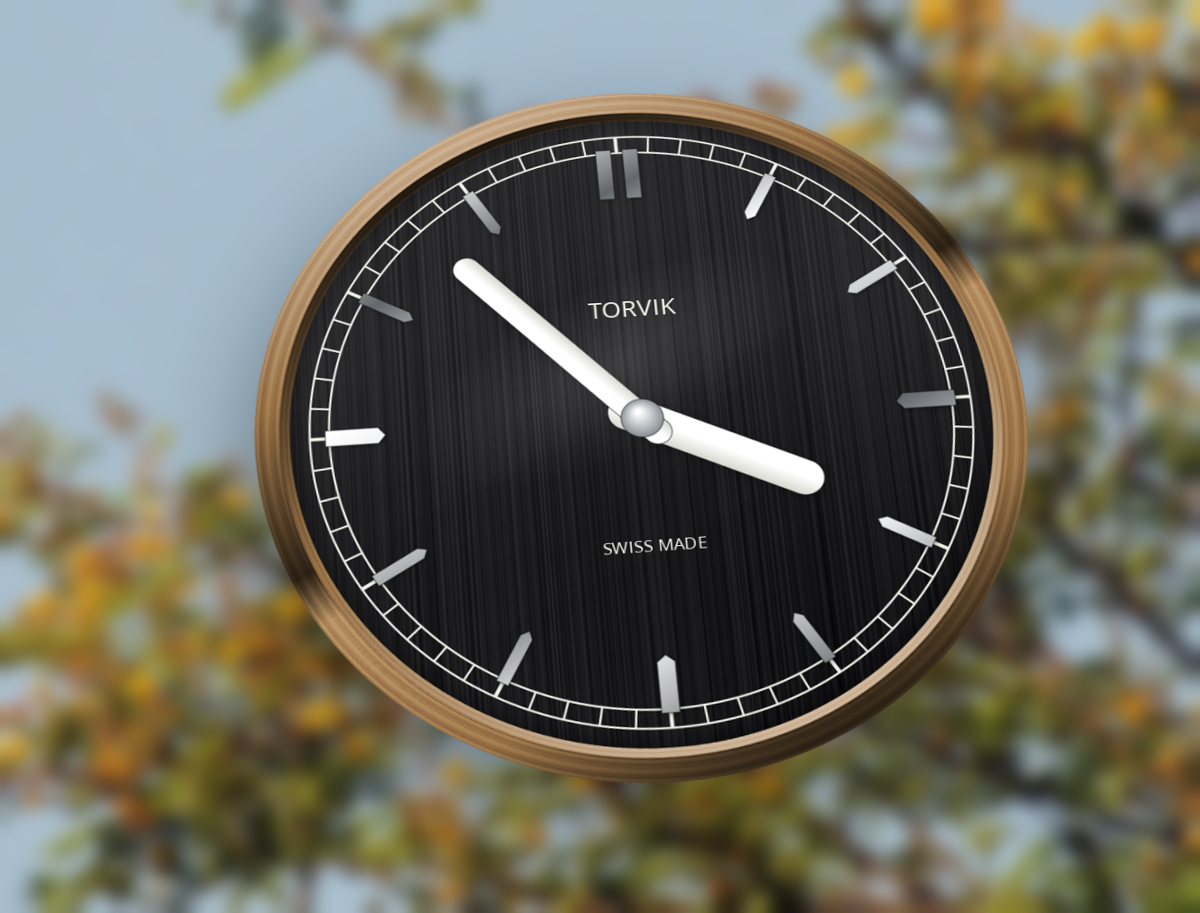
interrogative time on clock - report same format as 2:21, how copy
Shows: 3:53
